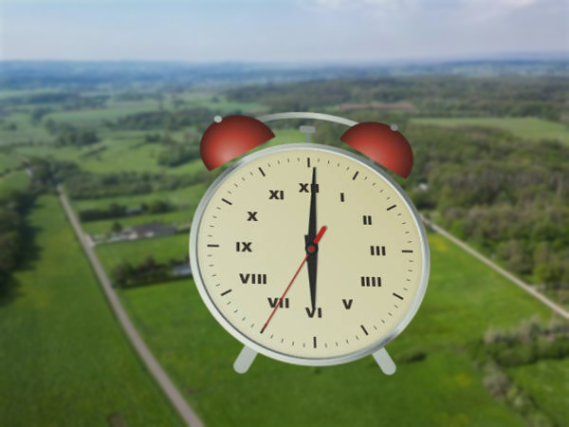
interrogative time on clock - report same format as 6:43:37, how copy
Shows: 6:00:35
